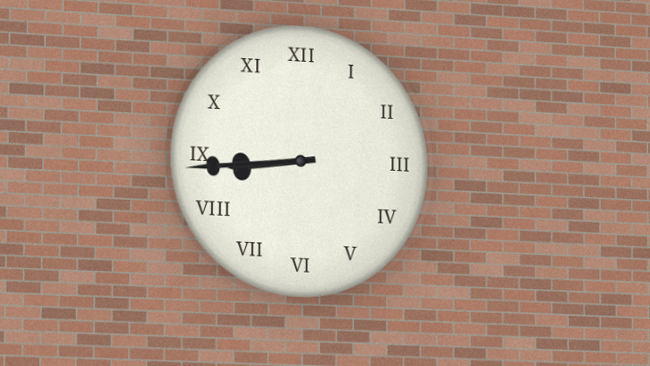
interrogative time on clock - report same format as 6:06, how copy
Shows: 8:44
